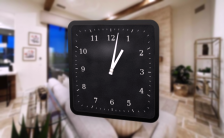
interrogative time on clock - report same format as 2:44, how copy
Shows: 1:02
